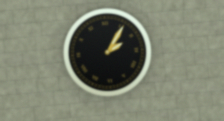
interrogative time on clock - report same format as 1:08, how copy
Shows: 2:06
